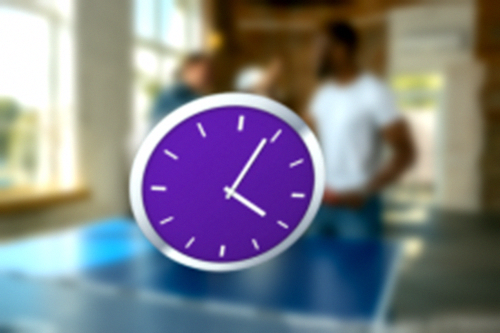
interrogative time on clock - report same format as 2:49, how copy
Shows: 4:04
